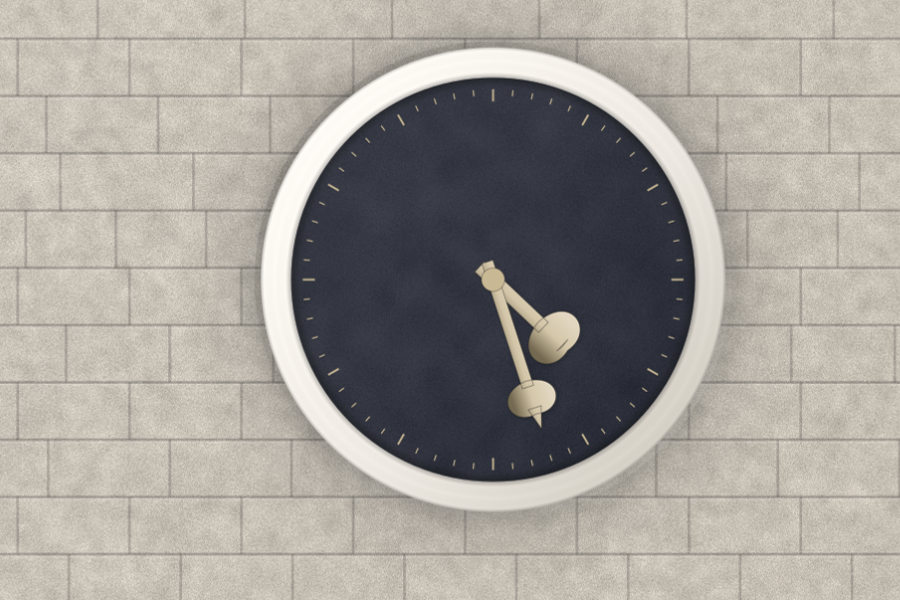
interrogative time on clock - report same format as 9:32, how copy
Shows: 4:27
